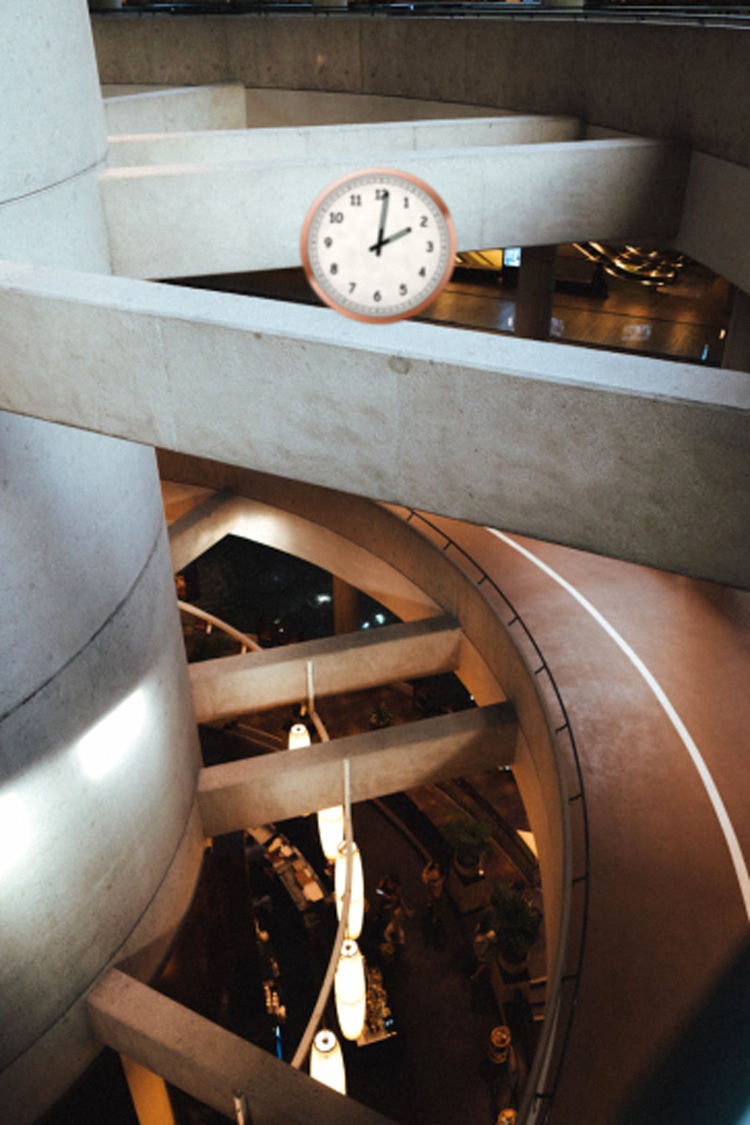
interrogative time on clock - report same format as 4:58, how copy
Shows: 2:01
